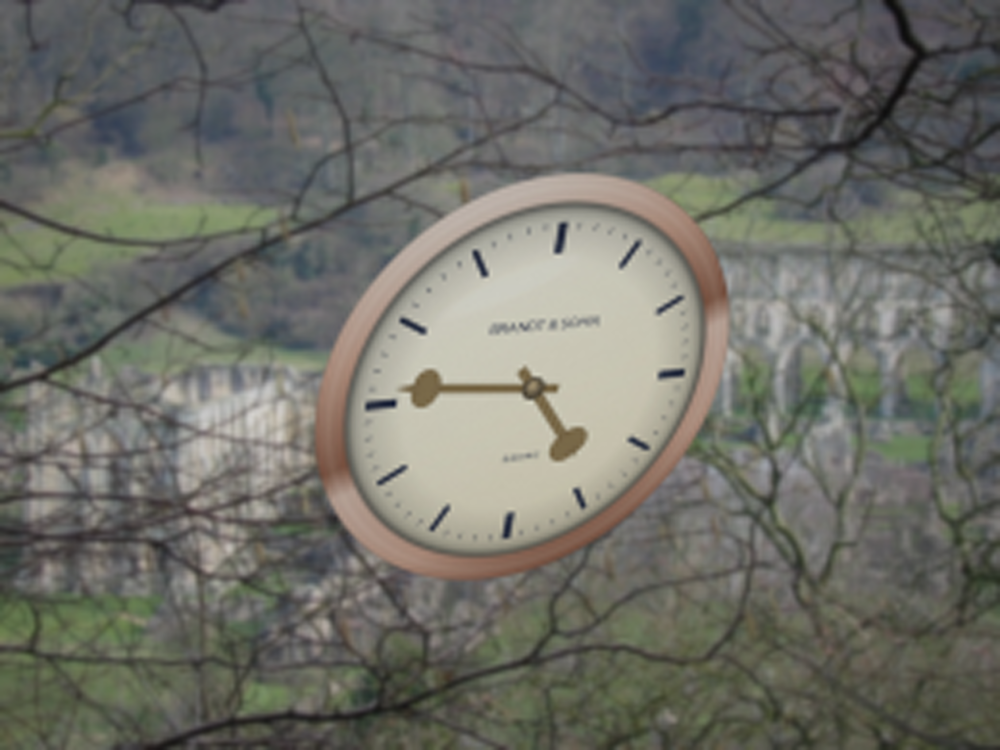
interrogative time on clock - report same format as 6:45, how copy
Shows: 4:46
